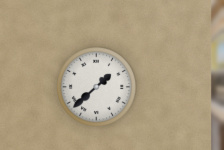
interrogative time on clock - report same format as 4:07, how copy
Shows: 1:38
